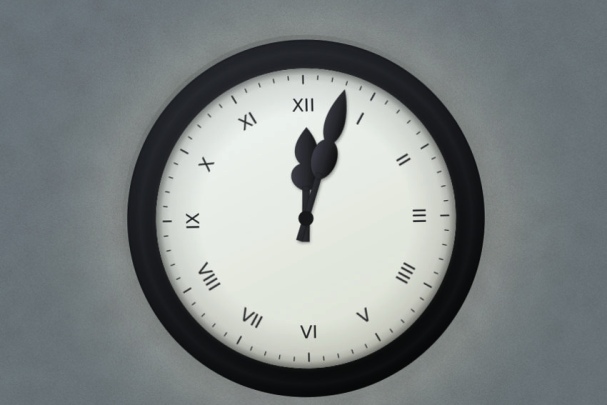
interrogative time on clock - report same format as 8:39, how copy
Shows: 12:03
